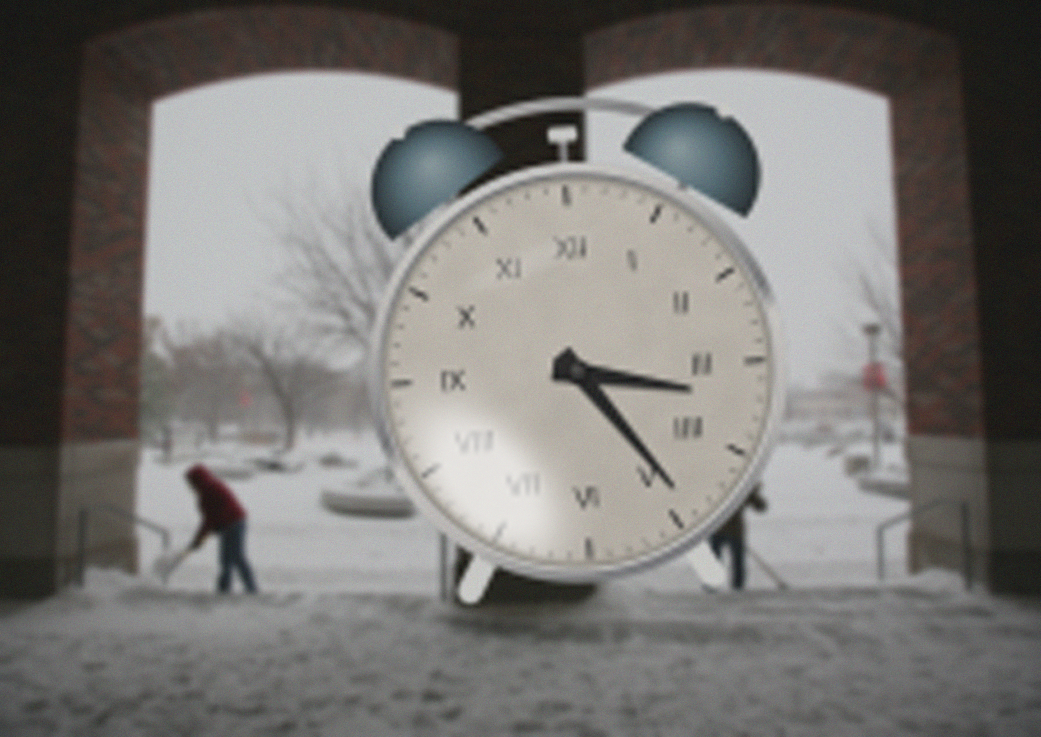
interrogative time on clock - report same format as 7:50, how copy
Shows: 3:24
